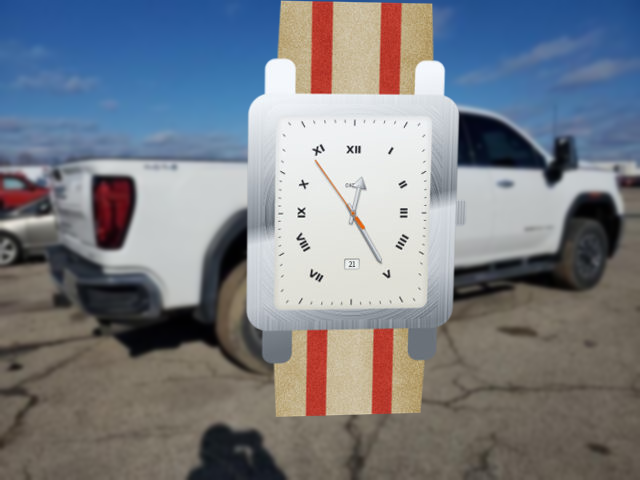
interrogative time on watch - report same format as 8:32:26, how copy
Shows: 12:24:54
